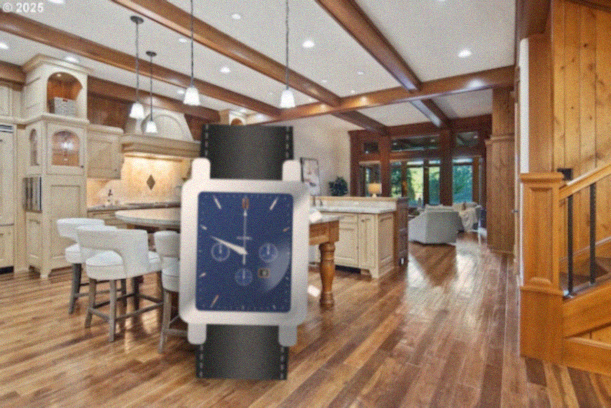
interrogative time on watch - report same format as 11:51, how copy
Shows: 9:49
